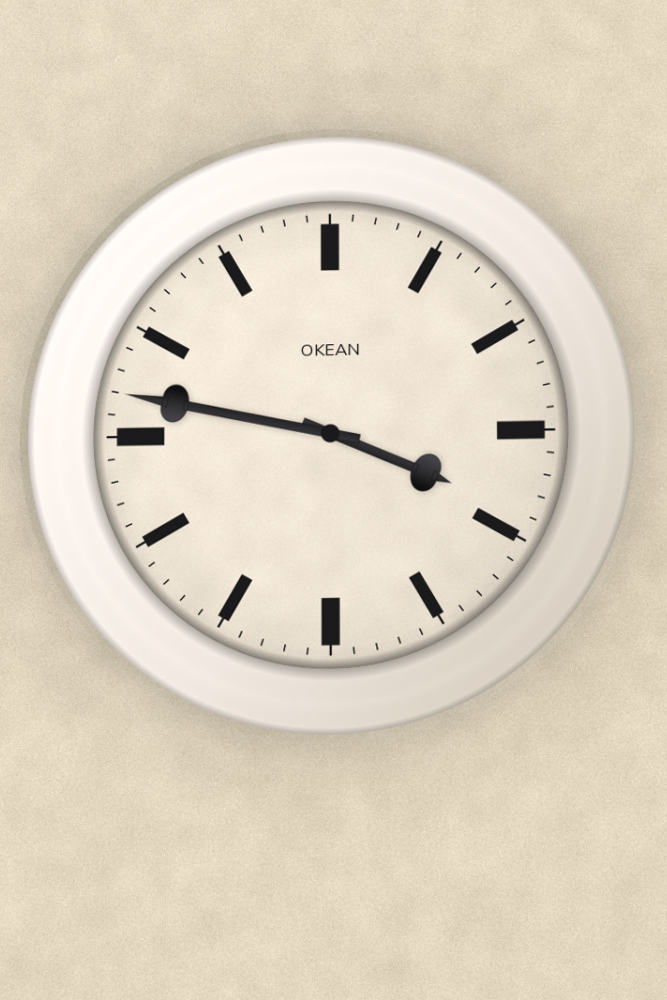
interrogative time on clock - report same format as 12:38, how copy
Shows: 3:47
